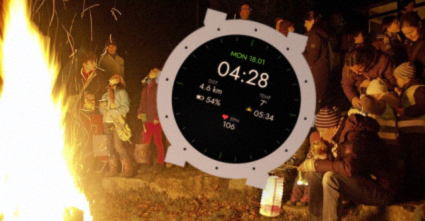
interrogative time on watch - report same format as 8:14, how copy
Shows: 4:28
